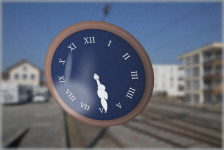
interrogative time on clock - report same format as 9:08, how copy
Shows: 5:29
